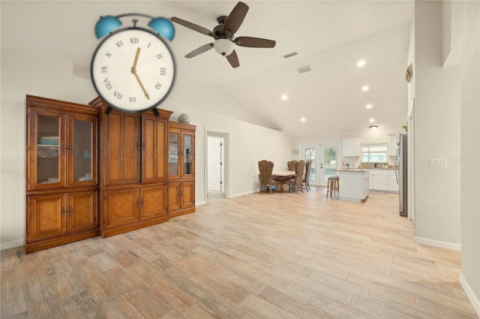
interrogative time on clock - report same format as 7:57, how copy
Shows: 12:25
